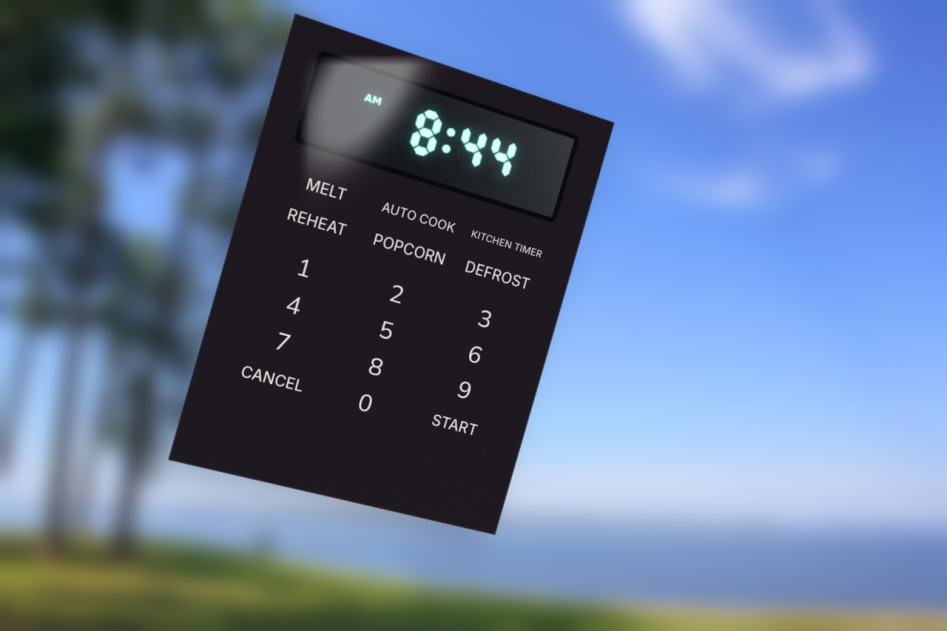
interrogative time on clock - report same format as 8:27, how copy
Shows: 8:44
